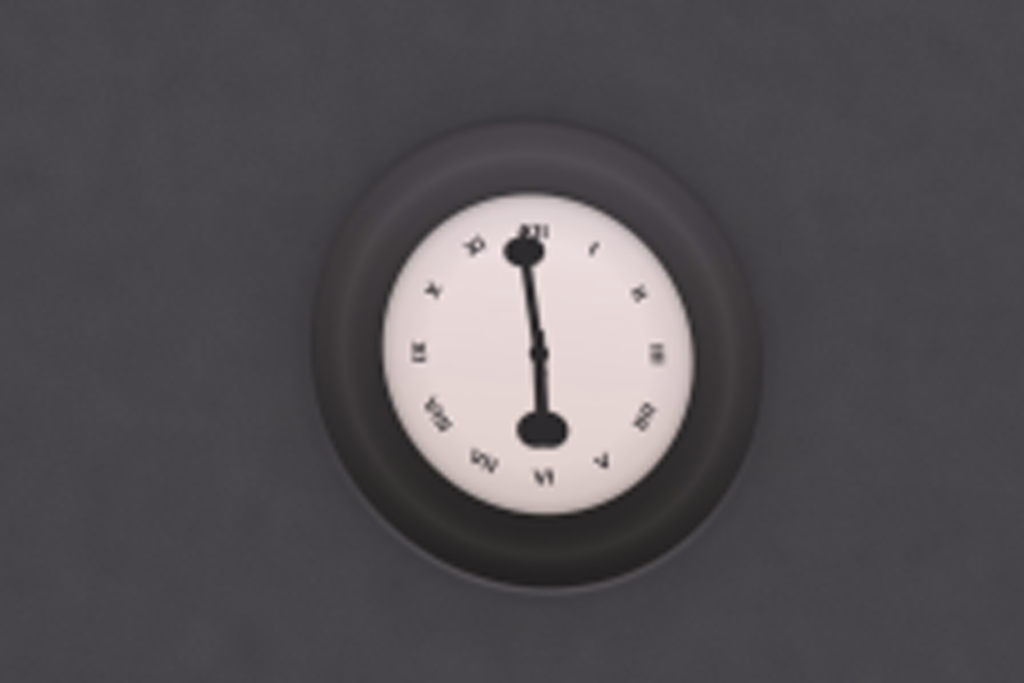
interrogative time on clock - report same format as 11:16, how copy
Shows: 5:59
